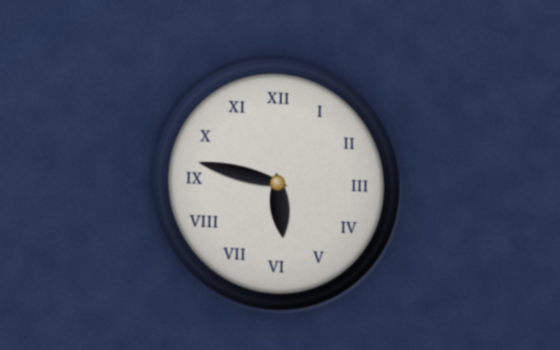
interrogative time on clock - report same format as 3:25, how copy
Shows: 5:47
